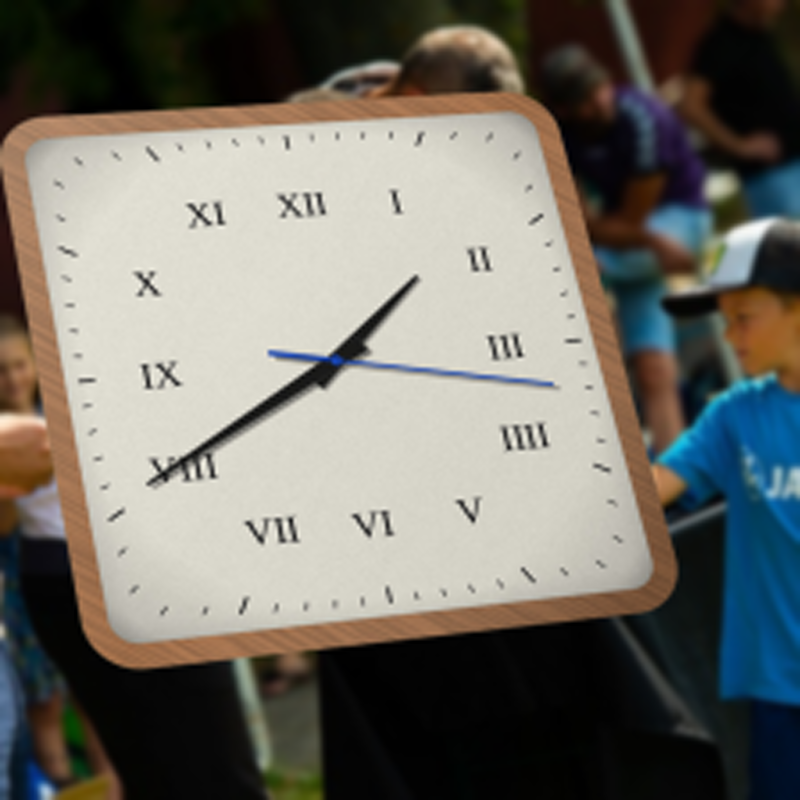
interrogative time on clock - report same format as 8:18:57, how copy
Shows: 1:40:17
